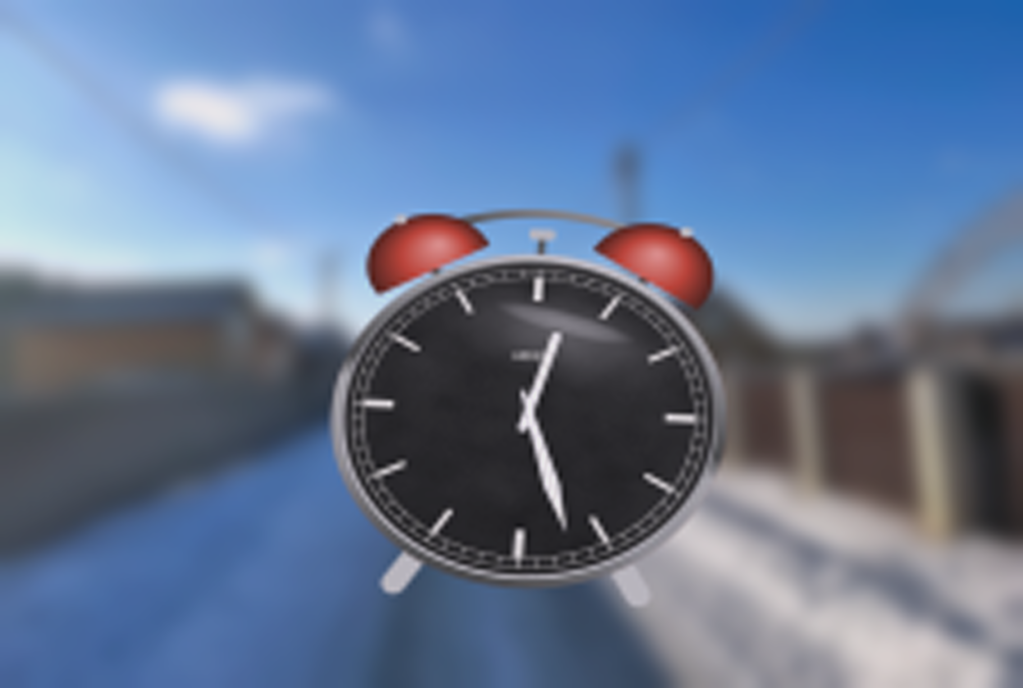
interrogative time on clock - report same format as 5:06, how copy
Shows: 12:27
